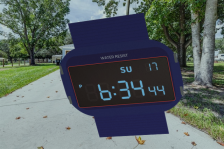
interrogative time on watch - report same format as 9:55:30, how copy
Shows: 6:34:44
